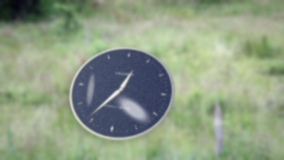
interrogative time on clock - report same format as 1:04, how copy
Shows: 12:36
